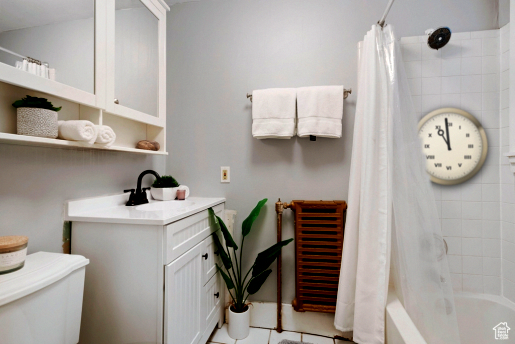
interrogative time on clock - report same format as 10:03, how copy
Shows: 10:59
